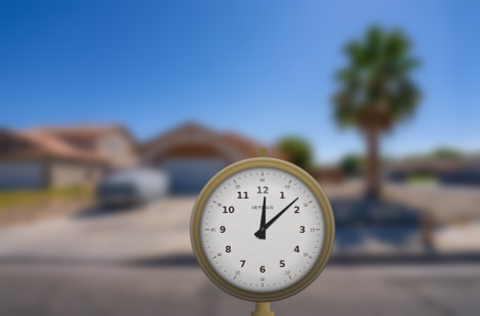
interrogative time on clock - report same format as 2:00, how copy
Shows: 12:08
